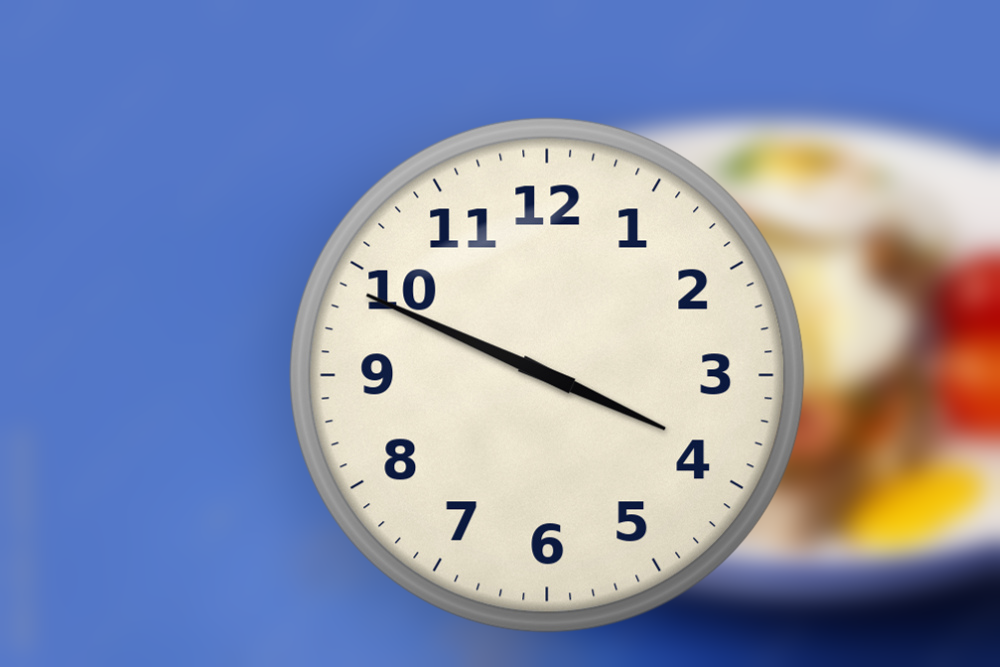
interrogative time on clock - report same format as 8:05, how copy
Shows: 3:49
